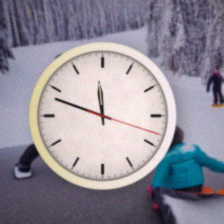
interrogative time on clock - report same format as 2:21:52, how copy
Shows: 11:48:18
